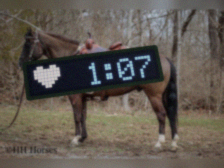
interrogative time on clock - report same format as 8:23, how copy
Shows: 1:07
